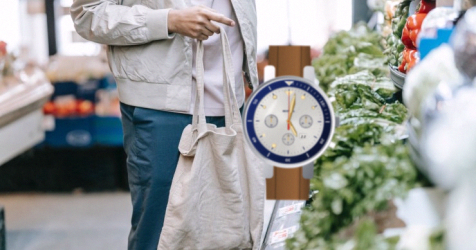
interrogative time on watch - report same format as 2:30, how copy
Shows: 5:02
